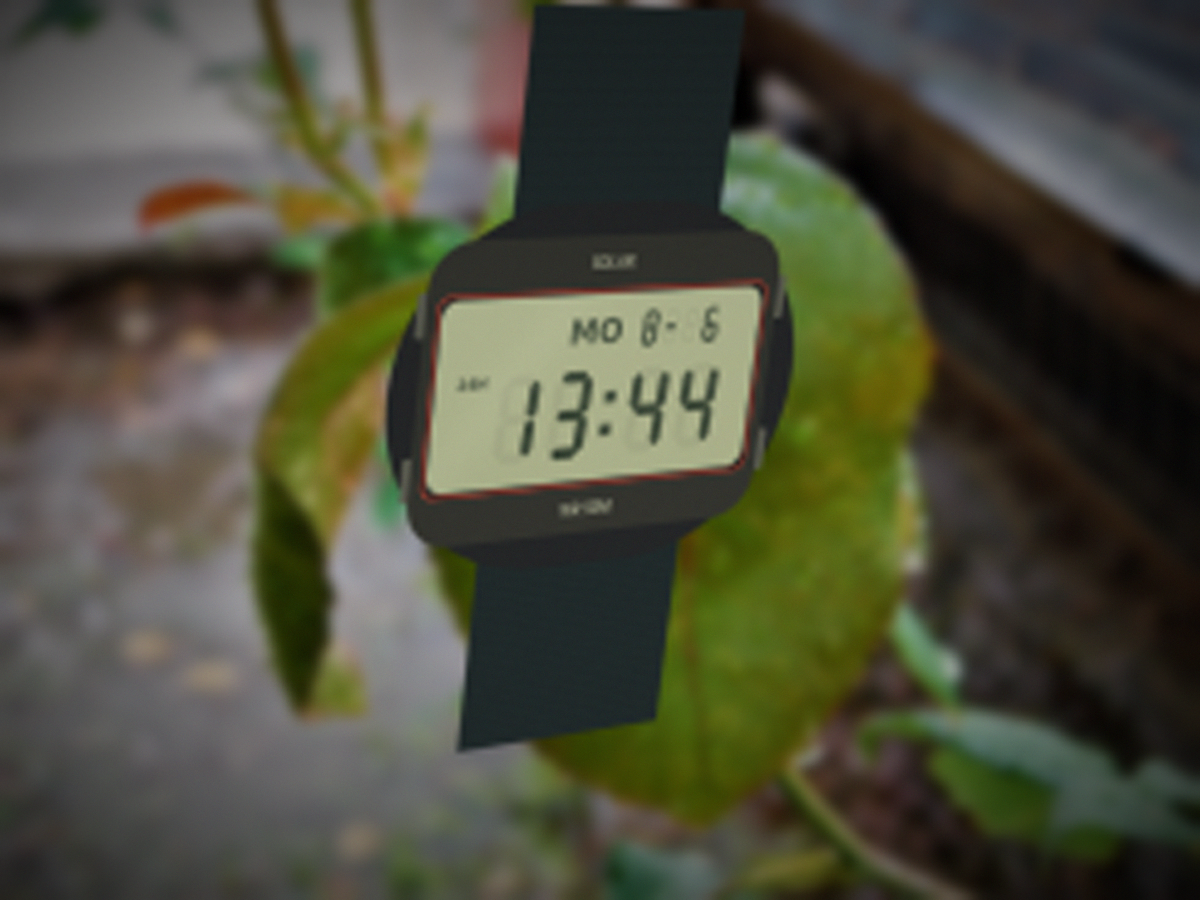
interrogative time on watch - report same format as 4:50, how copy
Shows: 13:44
